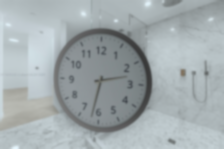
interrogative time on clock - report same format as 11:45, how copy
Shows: 2:32
